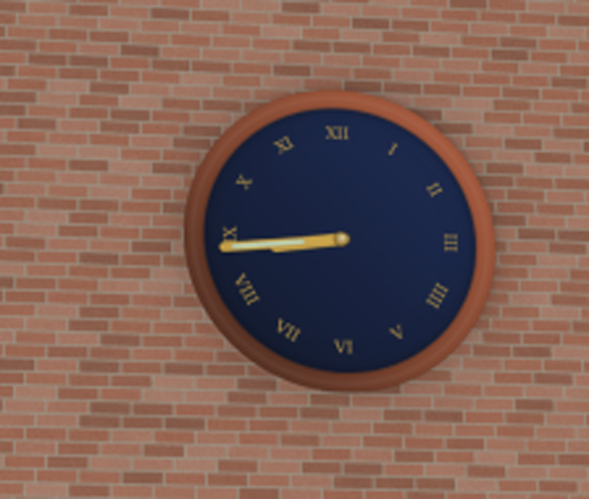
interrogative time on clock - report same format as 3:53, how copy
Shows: 8:44
